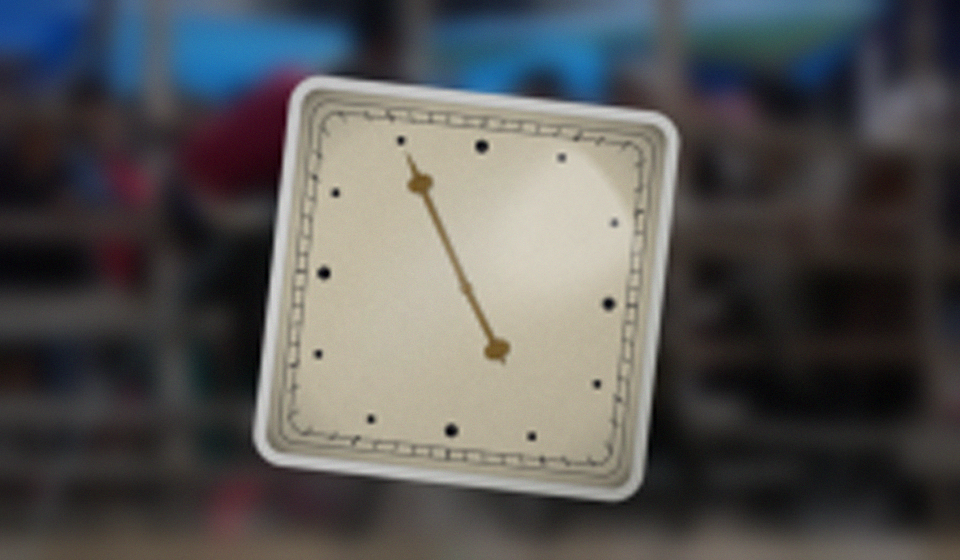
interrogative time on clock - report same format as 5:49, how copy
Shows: 4:55
